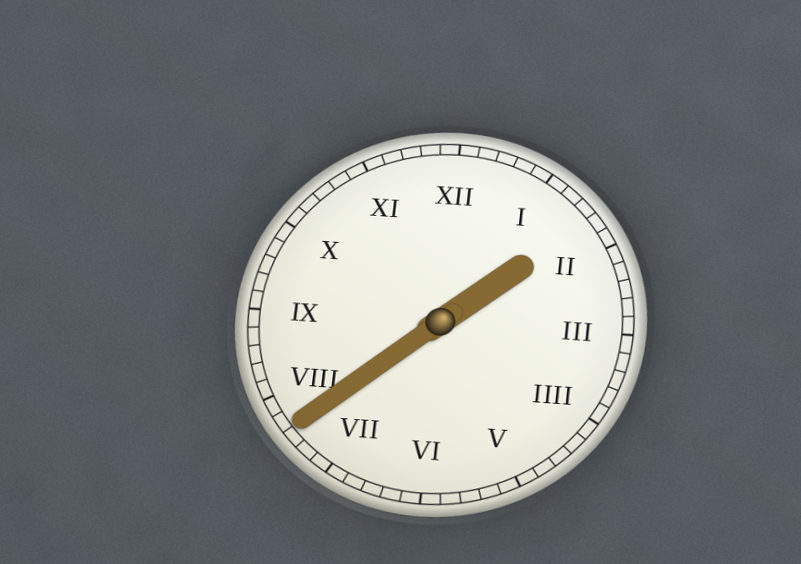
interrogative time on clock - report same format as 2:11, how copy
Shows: 1:38
